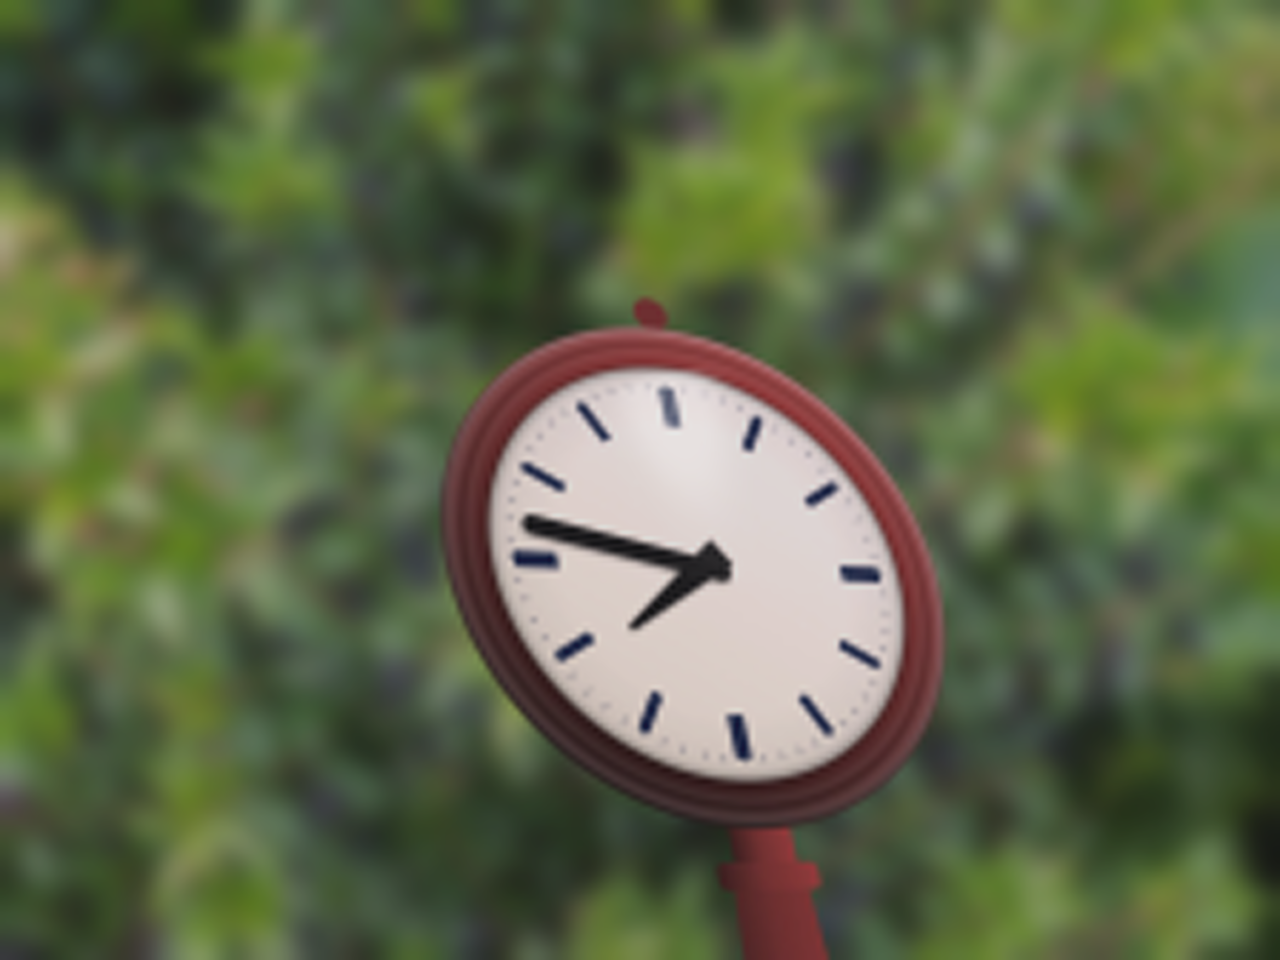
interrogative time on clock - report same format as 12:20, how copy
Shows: 7:47
